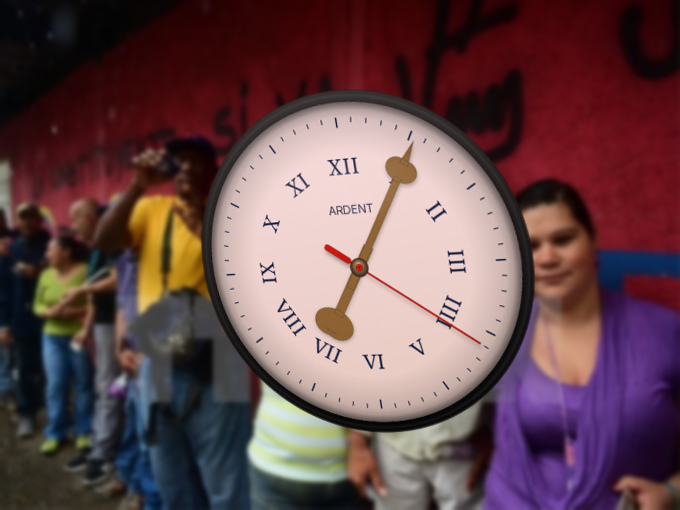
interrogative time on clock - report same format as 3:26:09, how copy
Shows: 7:05:21
